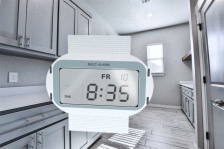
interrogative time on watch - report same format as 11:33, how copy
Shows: 8:35
